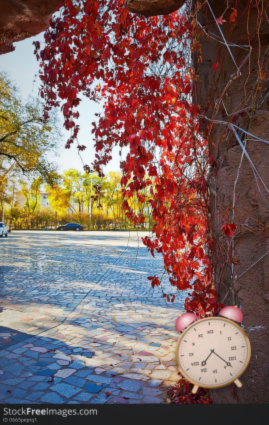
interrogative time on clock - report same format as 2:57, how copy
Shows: 7:23
